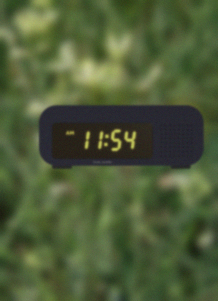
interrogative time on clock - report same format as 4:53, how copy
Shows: 11:54
